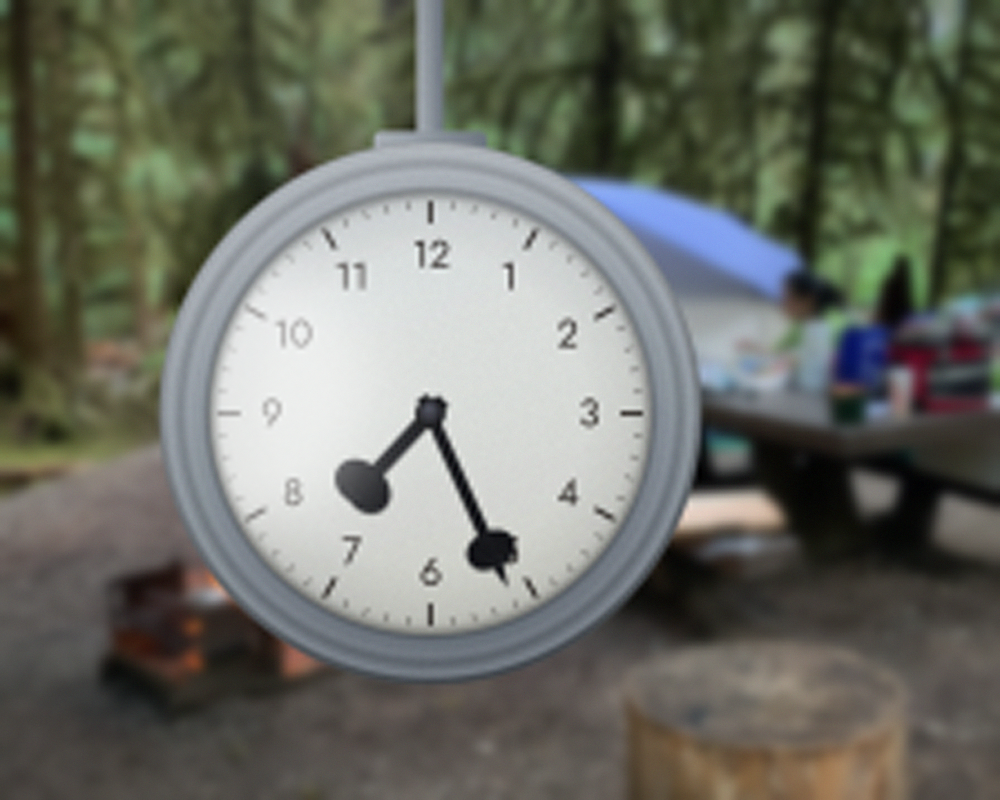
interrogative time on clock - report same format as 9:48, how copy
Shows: 7:26
